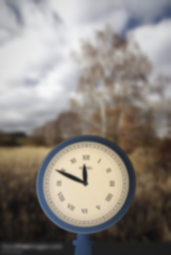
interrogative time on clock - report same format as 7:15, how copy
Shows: 11:49
